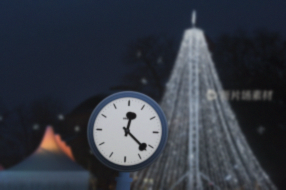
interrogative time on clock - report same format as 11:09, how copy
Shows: 12:22
